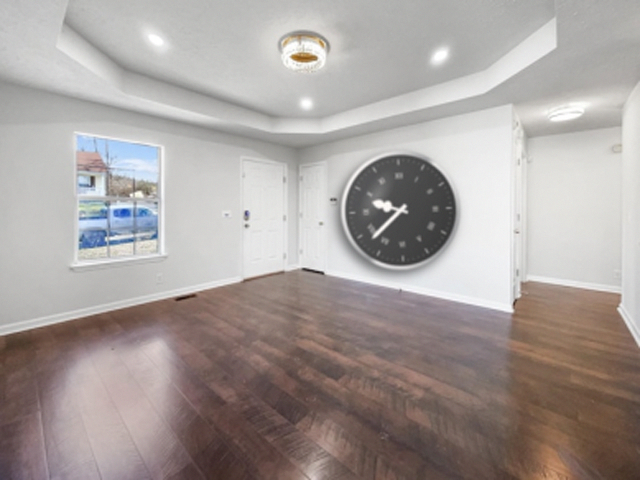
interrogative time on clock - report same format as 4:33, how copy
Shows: 9:38
